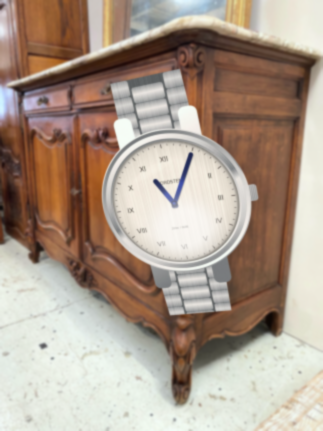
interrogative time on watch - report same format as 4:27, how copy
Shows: 11:05
